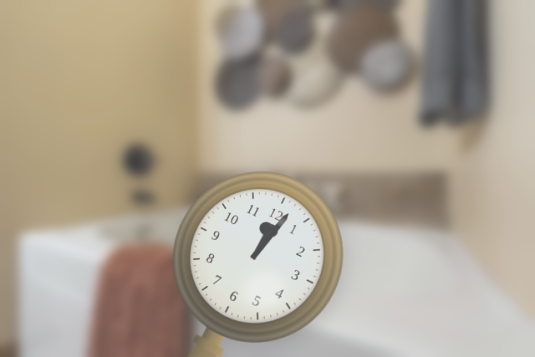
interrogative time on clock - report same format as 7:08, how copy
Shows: 12:02
